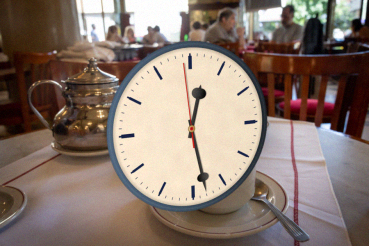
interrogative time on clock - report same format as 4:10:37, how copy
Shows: 12:27:59
